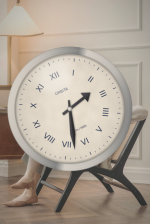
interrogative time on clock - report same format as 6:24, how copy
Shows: 2:33
